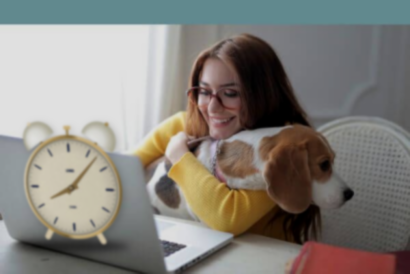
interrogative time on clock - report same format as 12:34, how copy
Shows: 8:07
